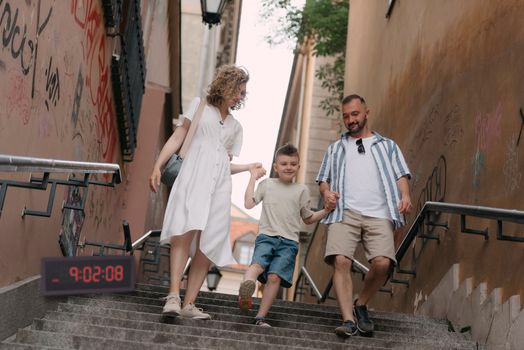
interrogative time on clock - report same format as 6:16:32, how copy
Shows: 9:02:08
